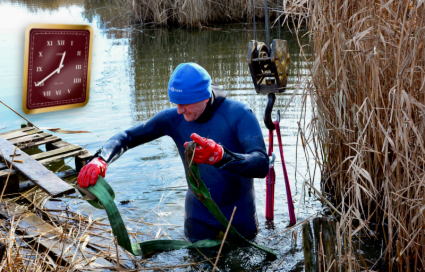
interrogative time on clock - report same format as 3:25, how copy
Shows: 12:40
